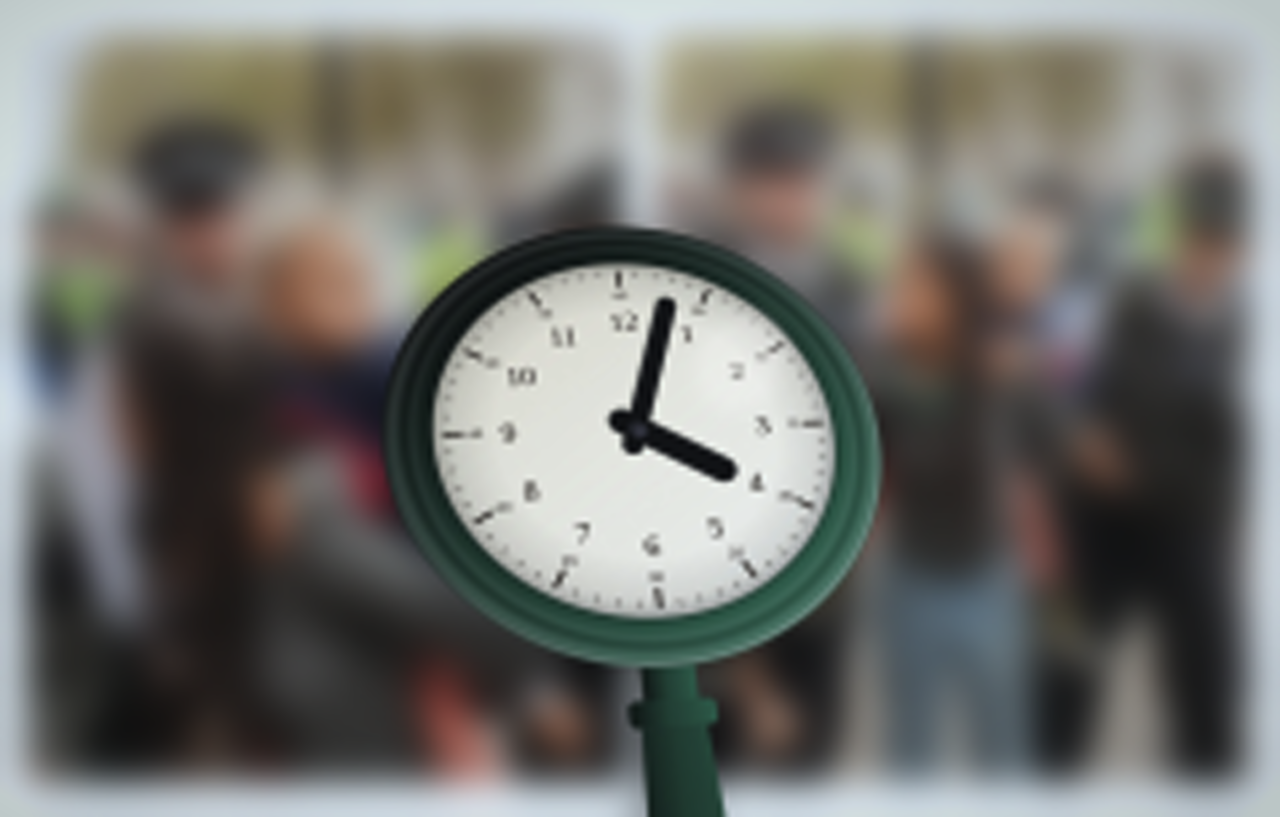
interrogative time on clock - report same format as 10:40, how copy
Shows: 4:03
